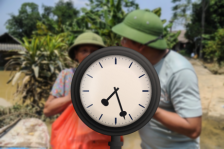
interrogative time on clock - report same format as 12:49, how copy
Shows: 7:27
